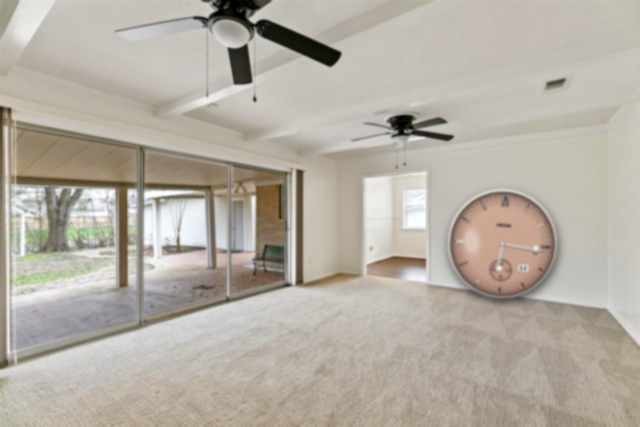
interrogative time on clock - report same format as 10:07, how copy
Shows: 6:16
